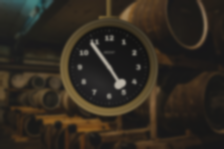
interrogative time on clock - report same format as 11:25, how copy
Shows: 4:54
